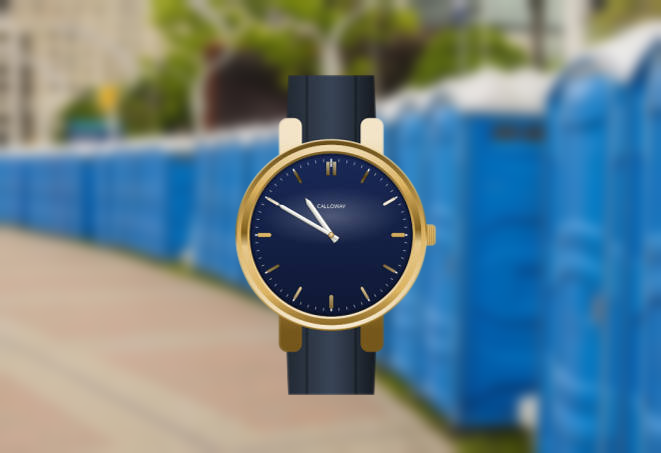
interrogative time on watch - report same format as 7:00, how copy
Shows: 10:50
